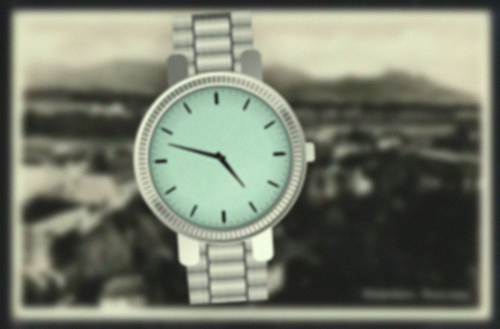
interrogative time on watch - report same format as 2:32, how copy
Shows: 4:48
